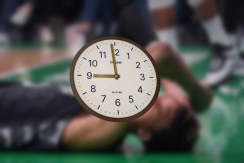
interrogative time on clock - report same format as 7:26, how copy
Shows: 8:59
